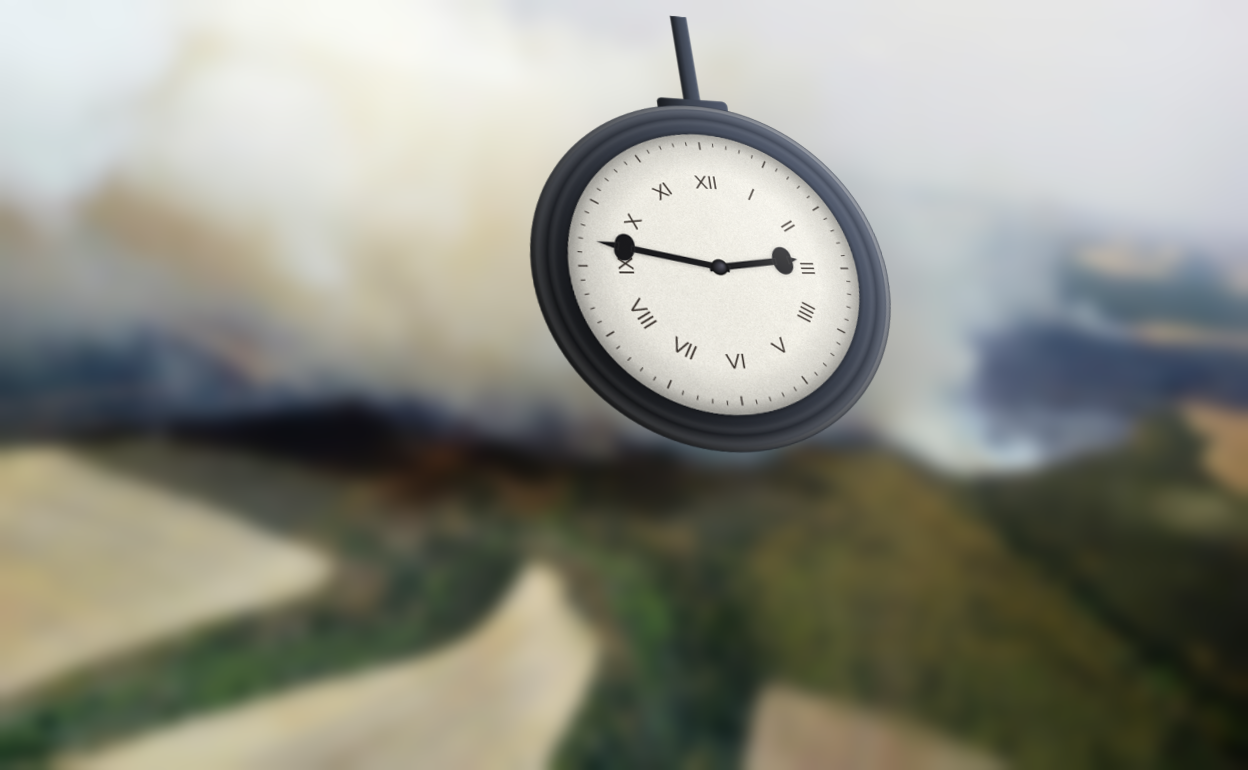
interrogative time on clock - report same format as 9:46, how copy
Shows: 2:47
